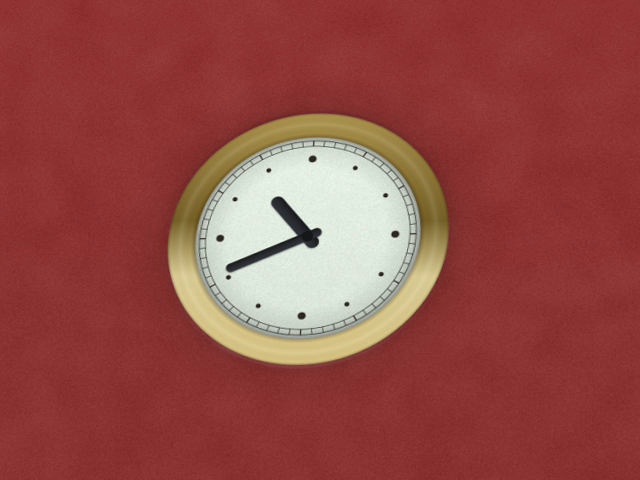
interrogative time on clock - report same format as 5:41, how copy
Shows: 10:41
